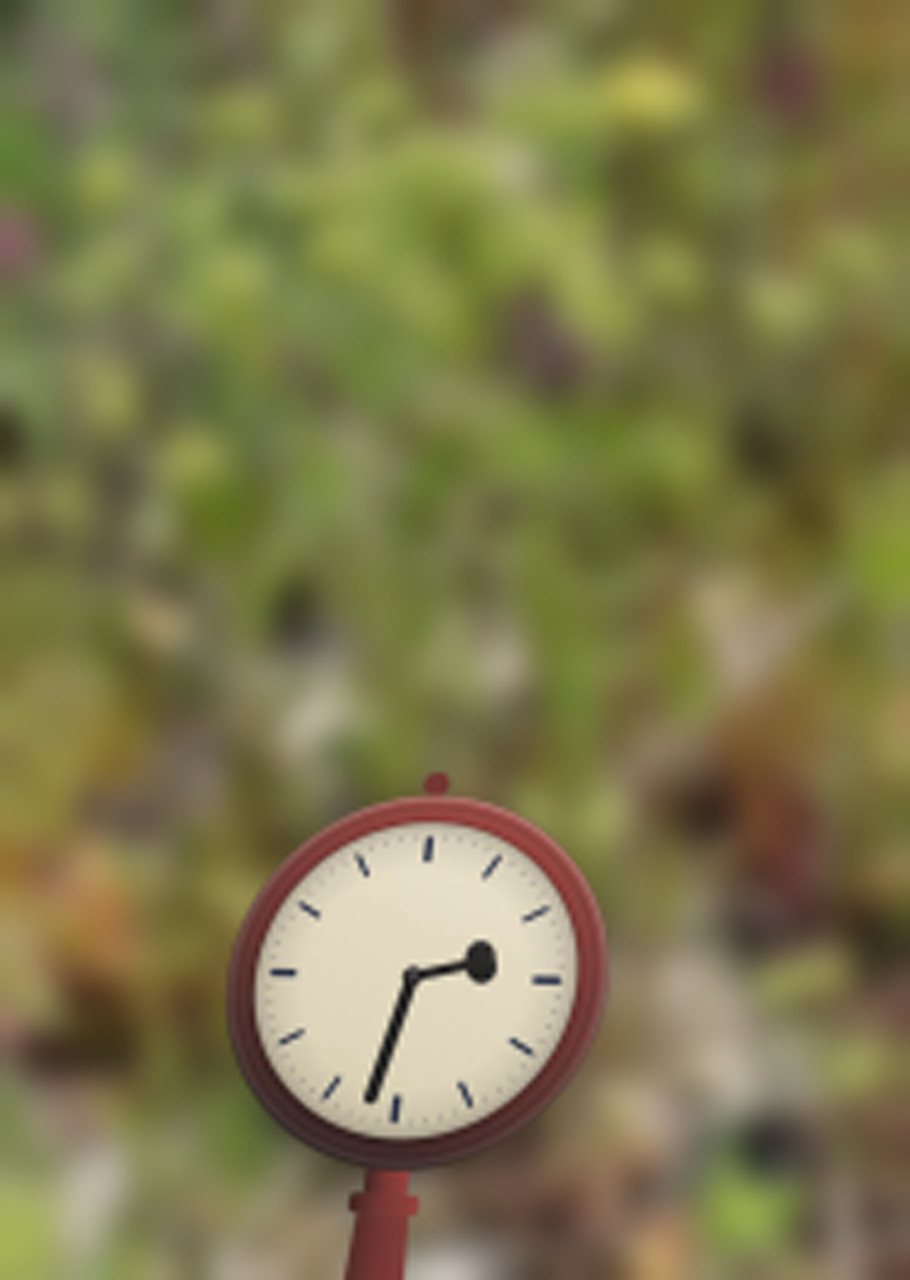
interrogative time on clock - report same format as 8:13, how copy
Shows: 2:32
